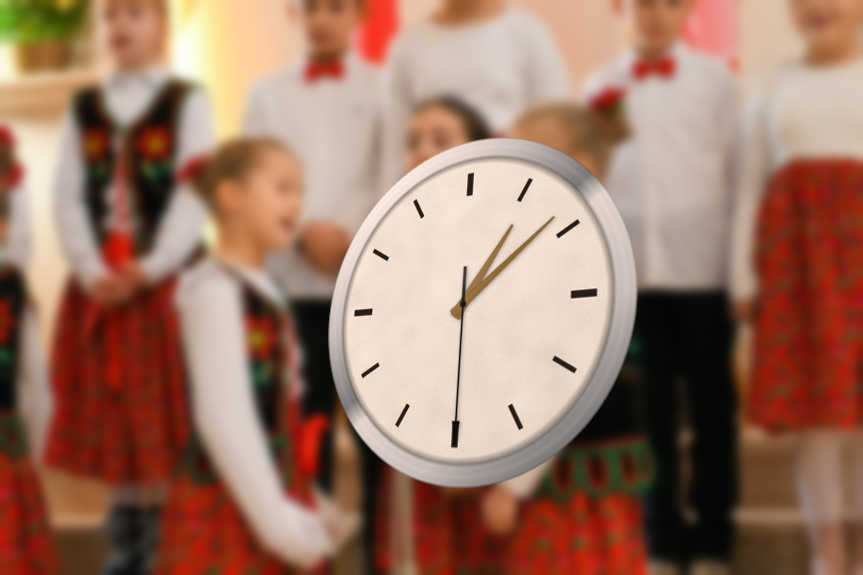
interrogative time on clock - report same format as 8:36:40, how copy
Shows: 1:08:30
